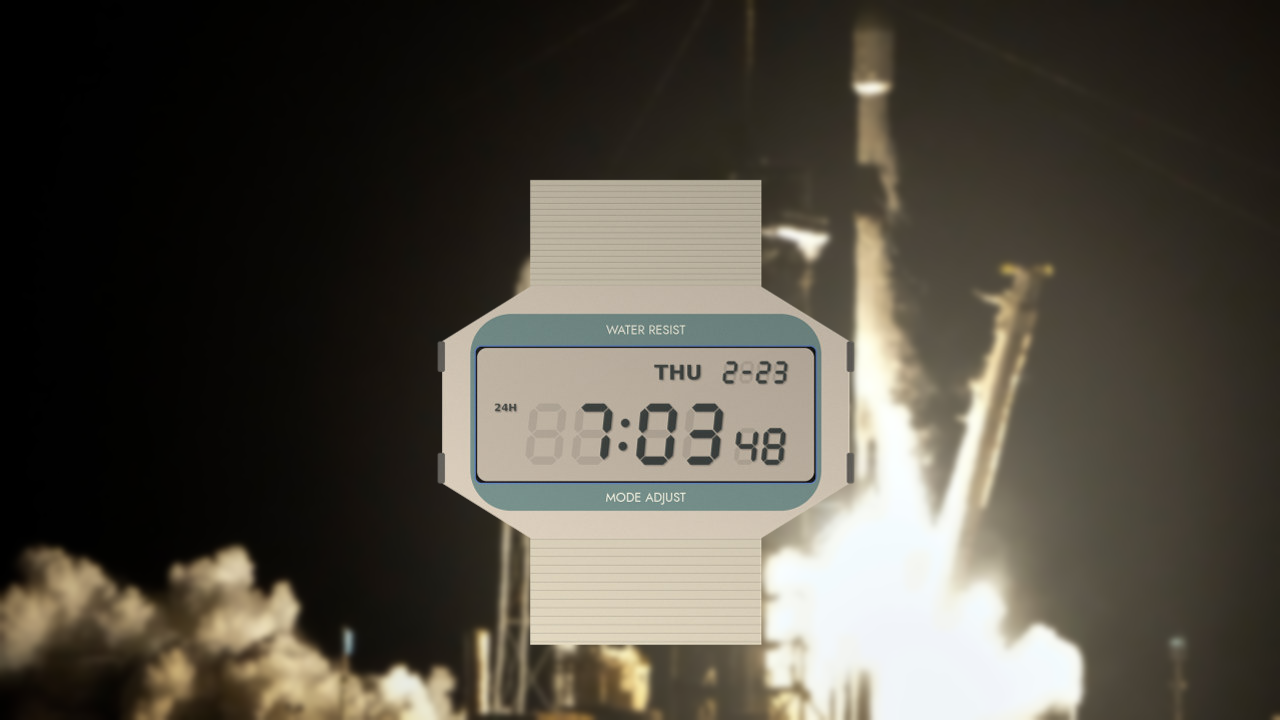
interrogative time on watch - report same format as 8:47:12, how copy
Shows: 7:03:48
